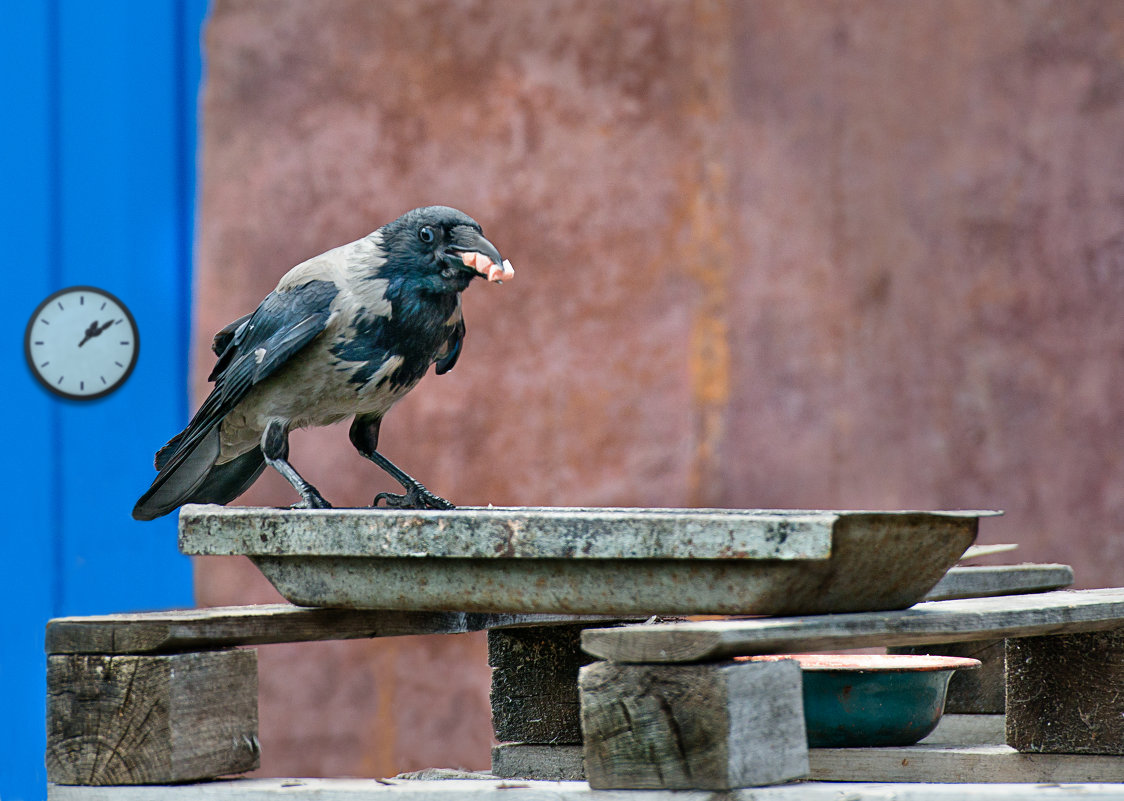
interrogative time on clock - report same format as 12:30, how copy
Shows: 1:09
